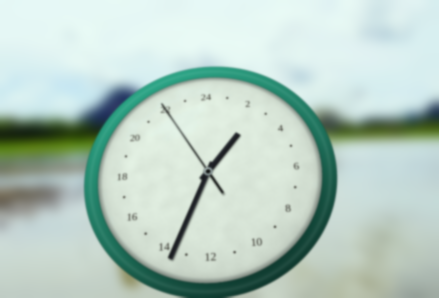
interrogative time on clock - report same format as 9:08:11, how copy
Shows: 2:33:55
